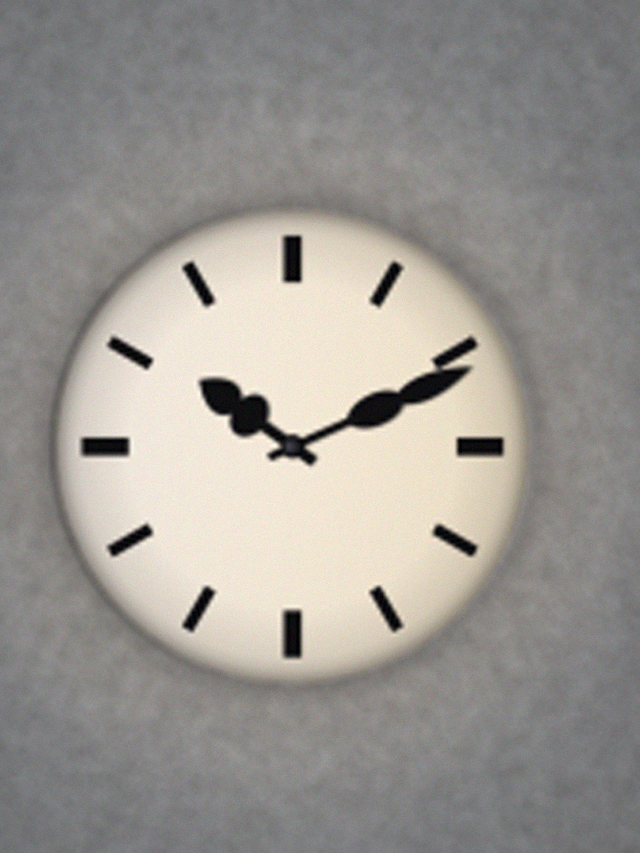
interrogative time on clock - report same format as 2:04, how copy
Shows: 10:11
